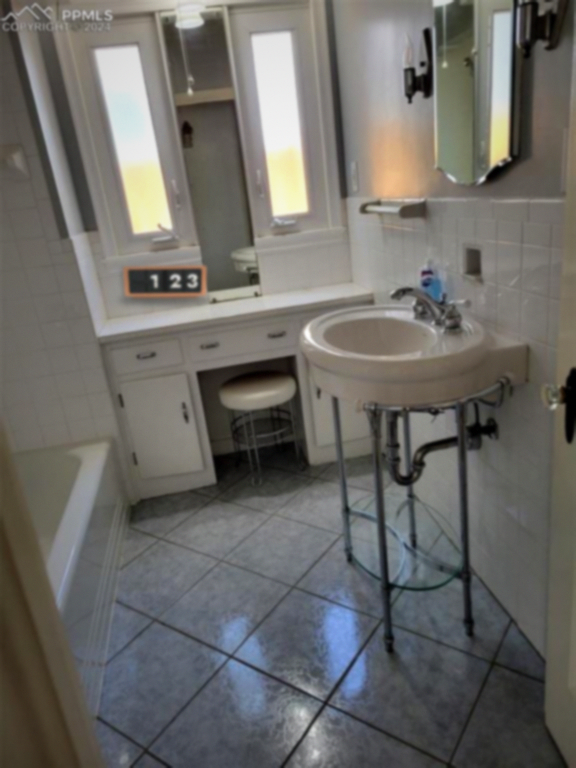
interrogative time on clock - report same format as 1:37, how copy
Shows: 1:23
